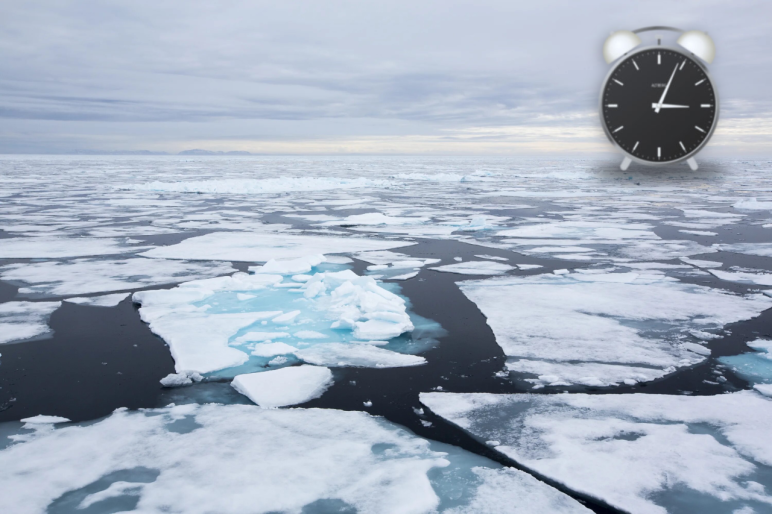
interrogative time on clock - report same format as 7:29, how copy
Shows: 3:04
